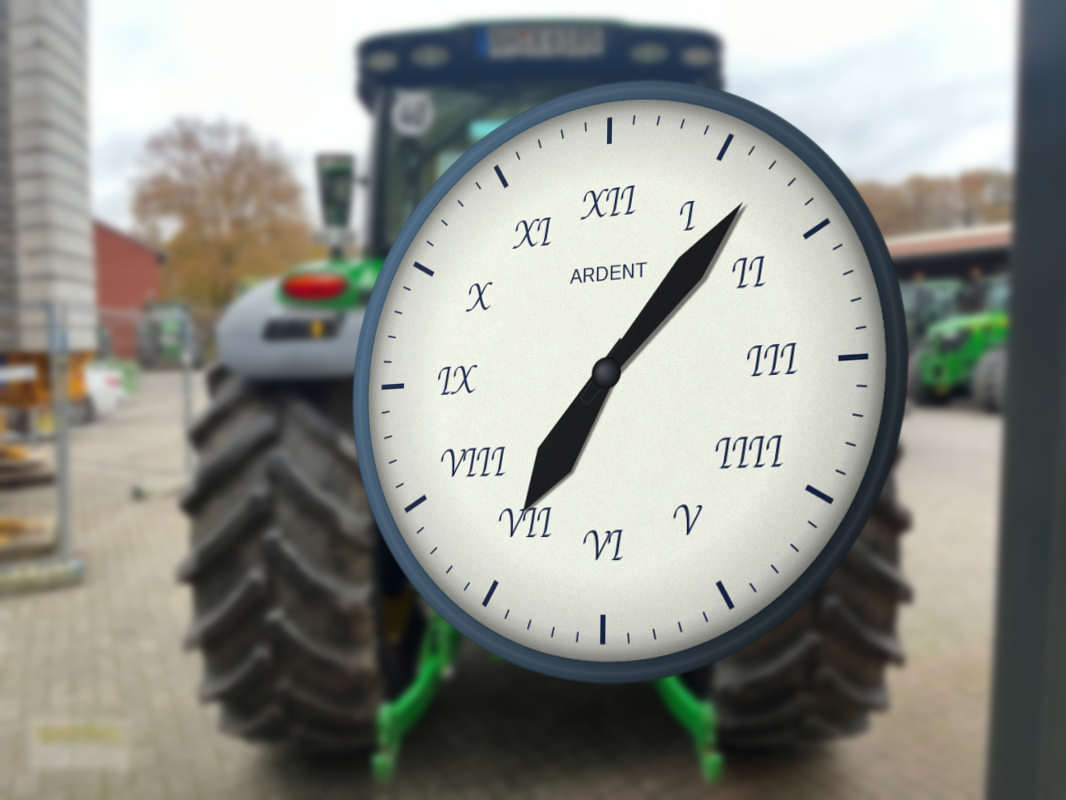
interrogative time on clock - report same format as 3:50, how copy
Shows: 7:07
